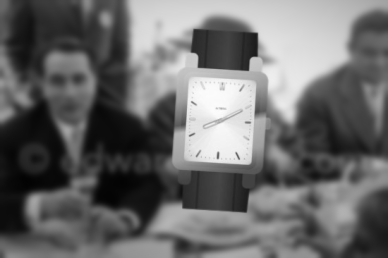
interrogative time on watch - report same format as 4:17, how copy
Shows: 8:10
